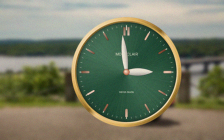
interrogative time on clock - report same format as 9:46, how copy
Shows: 2:59
